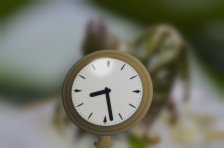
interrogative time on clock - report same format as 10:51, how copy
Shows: 8:28
